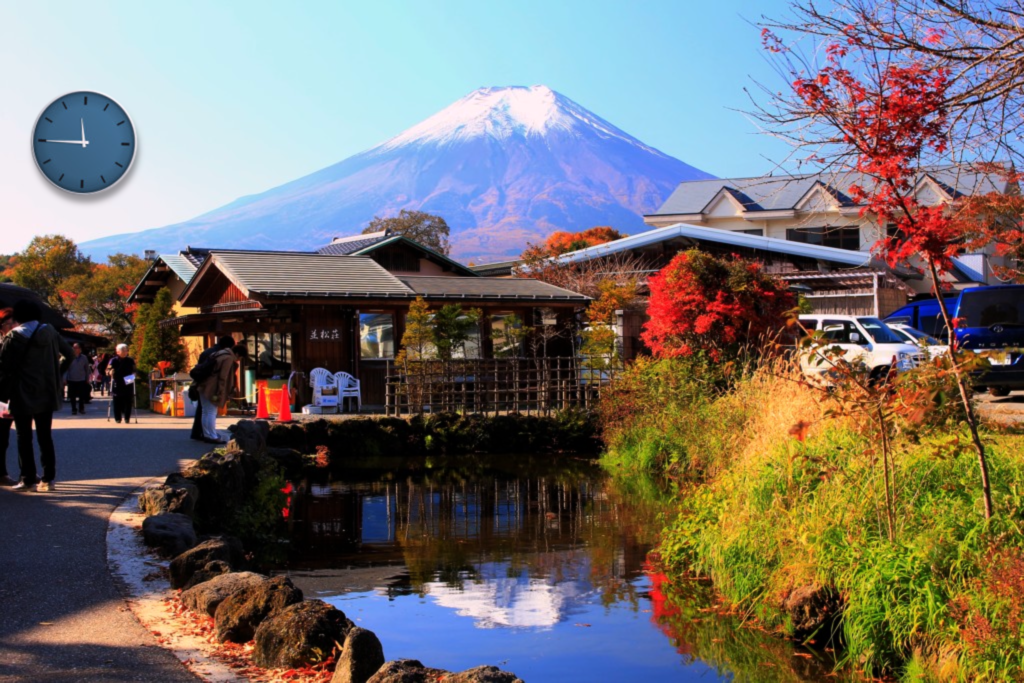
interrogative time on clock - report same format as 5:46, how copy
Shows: 11:45
